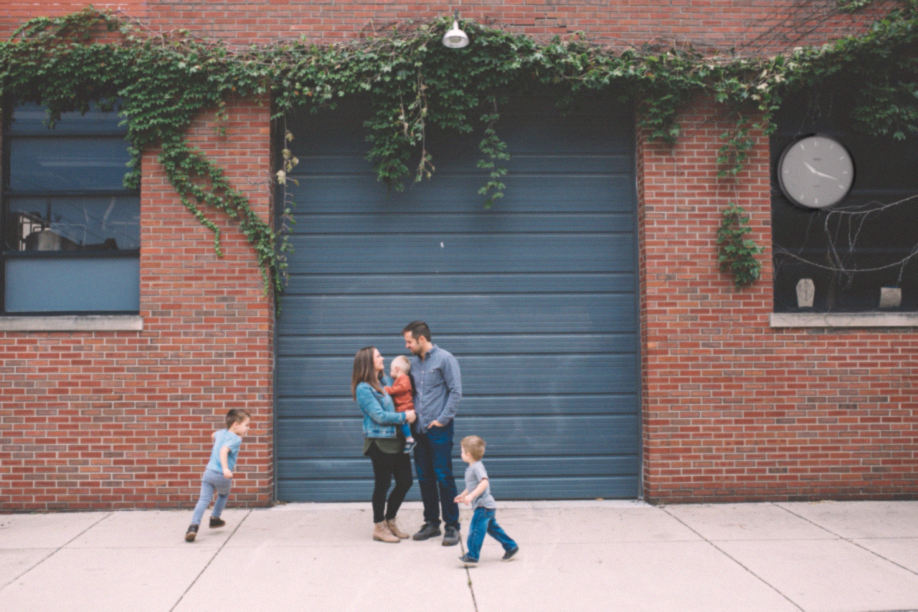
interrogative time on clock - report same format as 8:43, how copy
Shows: 10:18
